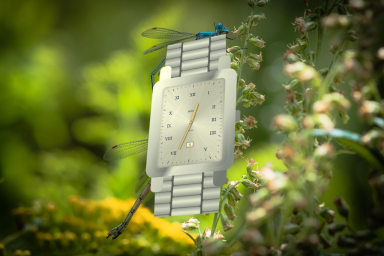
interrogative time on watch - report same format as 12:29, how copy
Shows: 12:34
